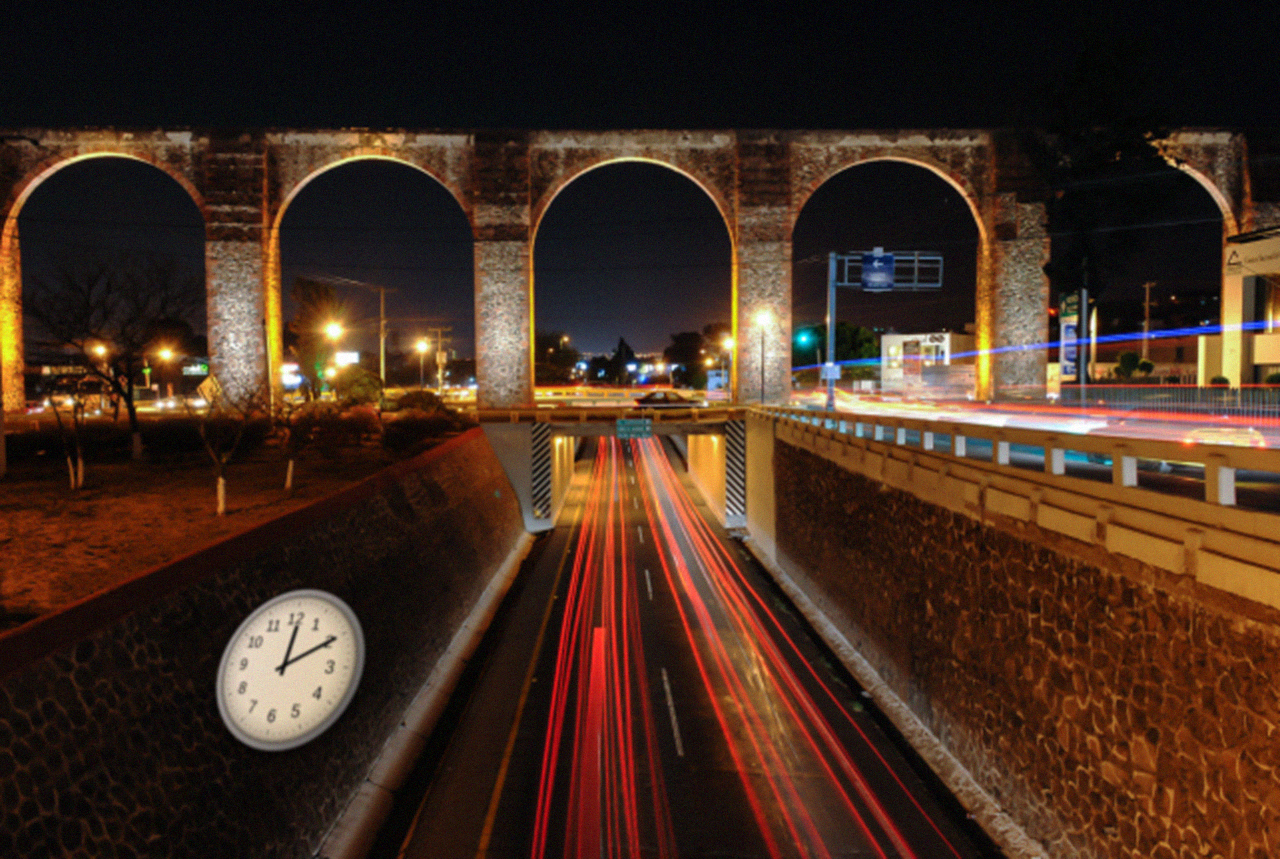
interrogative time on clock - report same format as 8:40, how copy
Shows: 12:10
